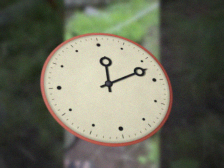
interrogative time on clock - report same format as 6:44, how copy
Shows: 12:12
